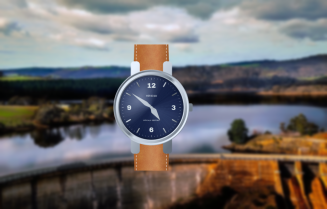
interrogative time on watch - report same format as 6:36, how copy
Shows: 4:51
